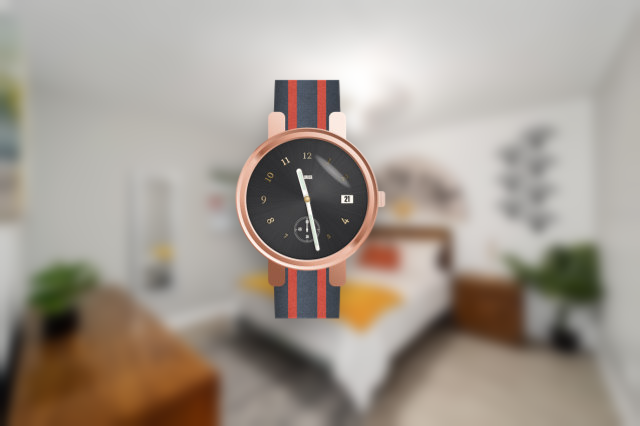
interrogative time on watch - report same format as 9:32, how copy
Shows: 11:28
